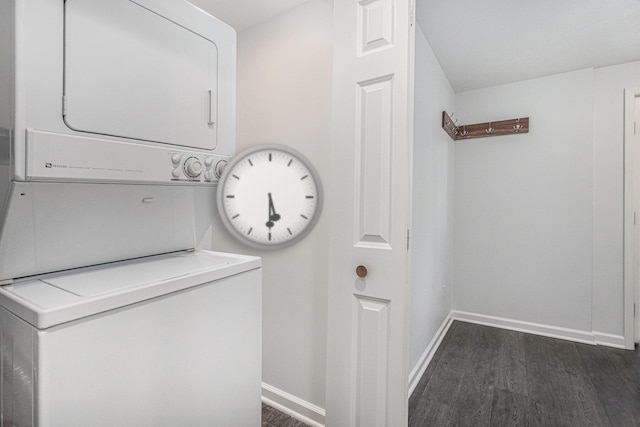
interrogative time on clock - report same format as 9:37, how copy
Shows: 5:30
